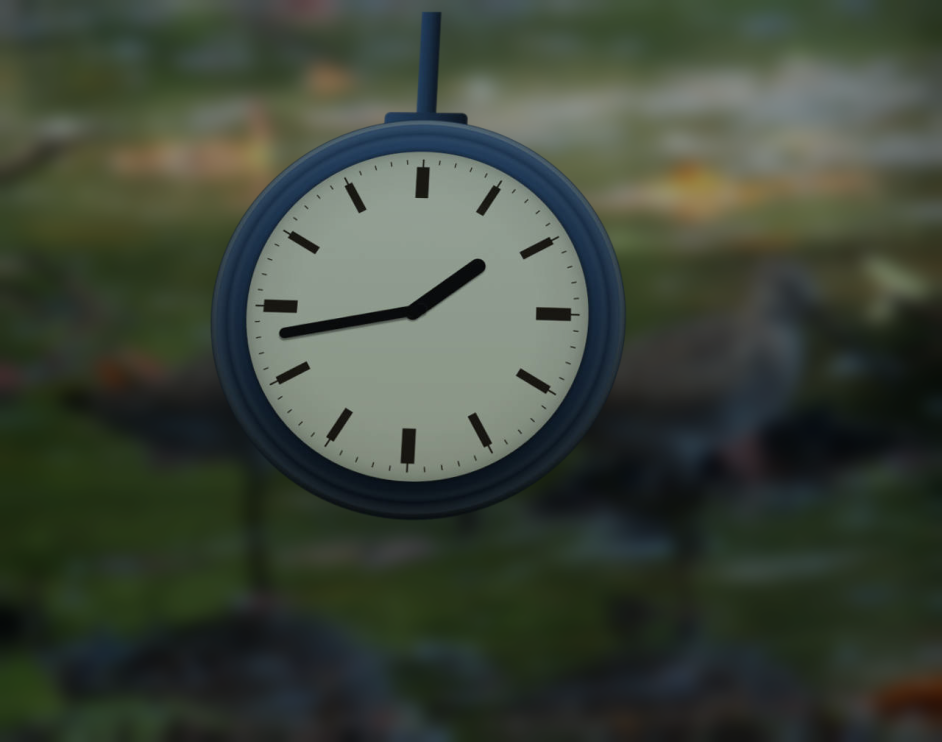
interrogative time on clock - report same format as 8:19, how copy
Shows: 1:43
